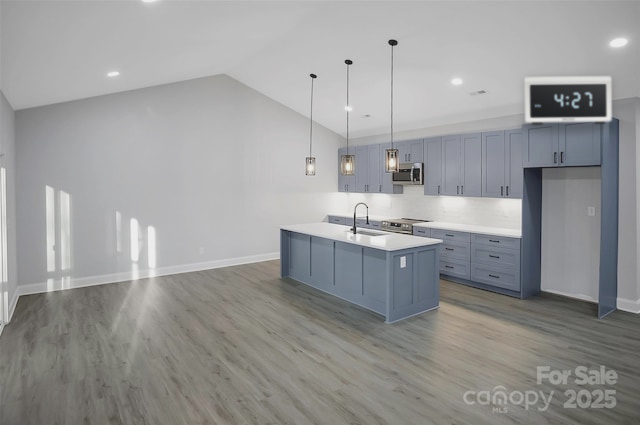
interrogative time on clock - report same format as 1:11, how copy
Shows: 4:27
